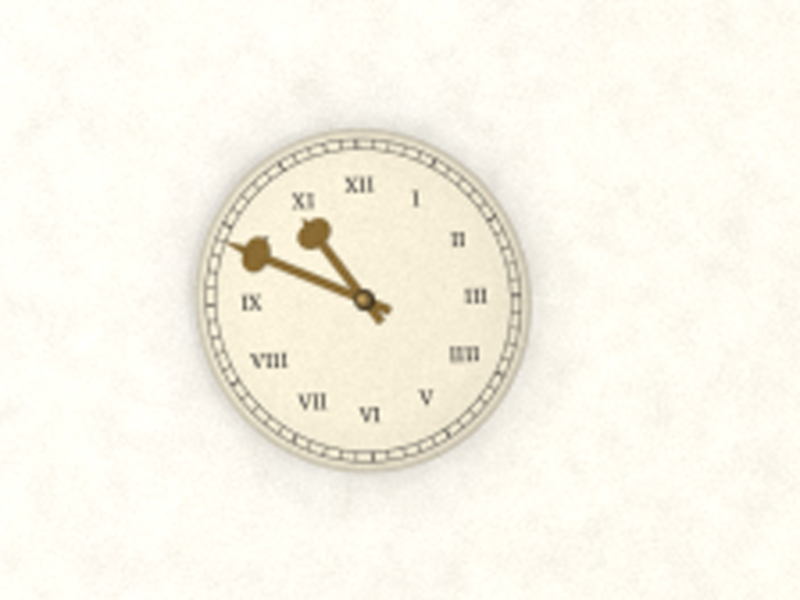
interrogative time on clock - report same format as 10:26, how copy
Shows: 10:49
